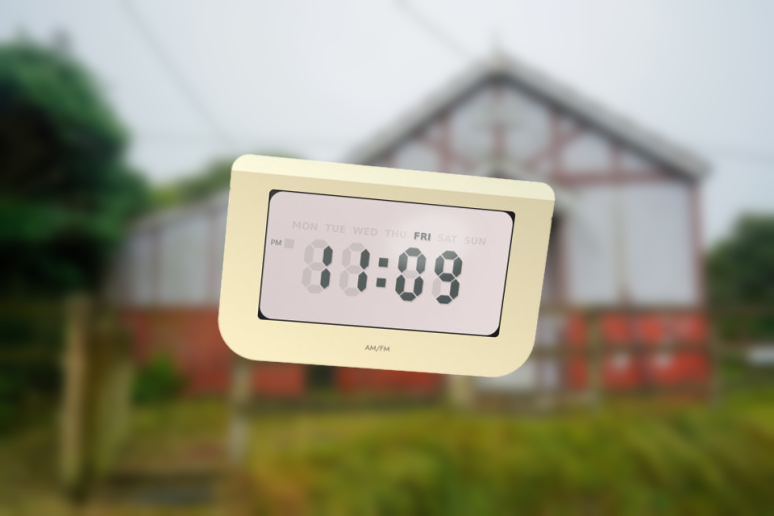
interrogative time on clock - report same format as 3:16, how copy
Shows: 11:09
